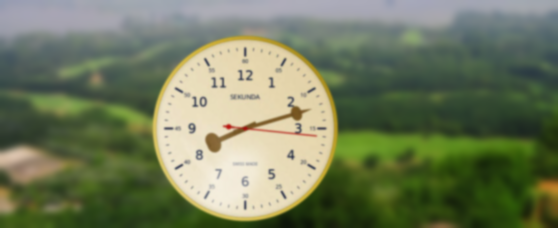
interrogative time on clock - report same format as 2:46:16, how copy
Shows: 8:12:16
